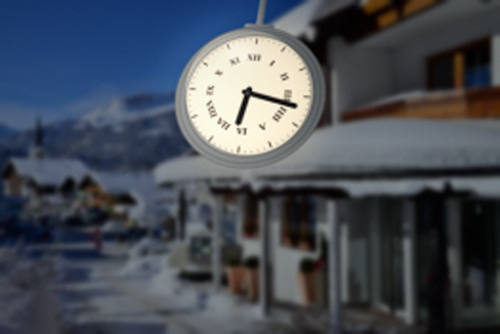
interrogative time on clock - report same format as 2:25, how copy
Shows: 6:17
